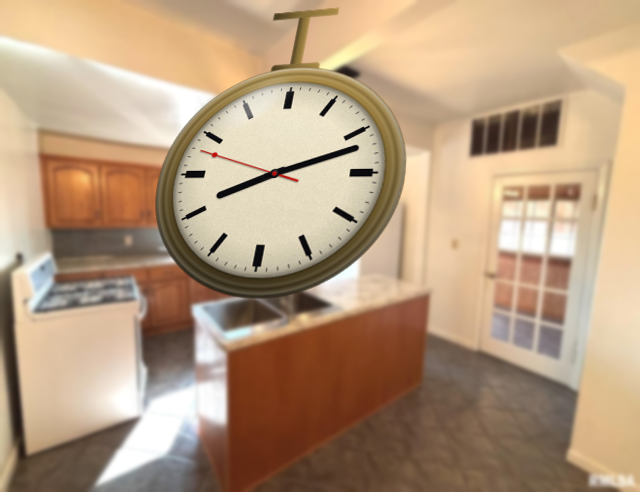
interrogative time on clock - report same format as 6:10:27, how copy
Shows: 8:11:48
